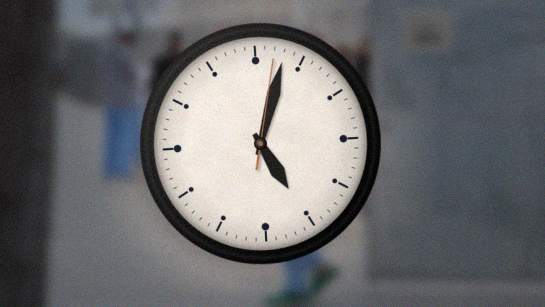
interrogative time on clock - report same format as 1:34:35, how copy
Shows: 5:03:02
